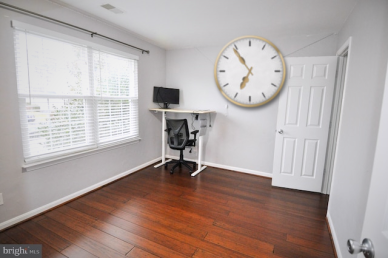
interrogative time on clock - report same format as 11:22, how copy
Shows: 6:54
